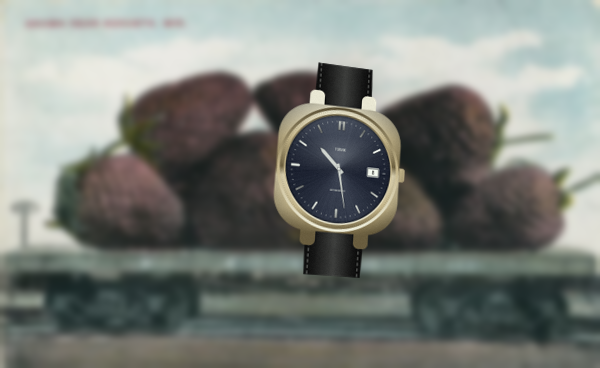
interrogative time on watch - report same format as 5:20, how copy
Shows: 10:28
